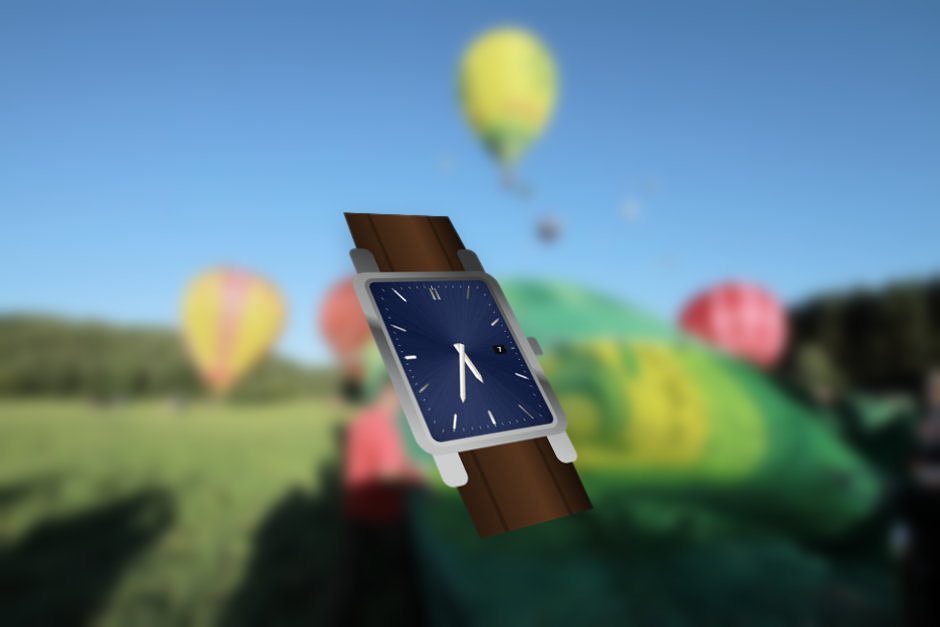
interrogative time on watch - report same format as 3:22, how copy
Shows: 5:34
